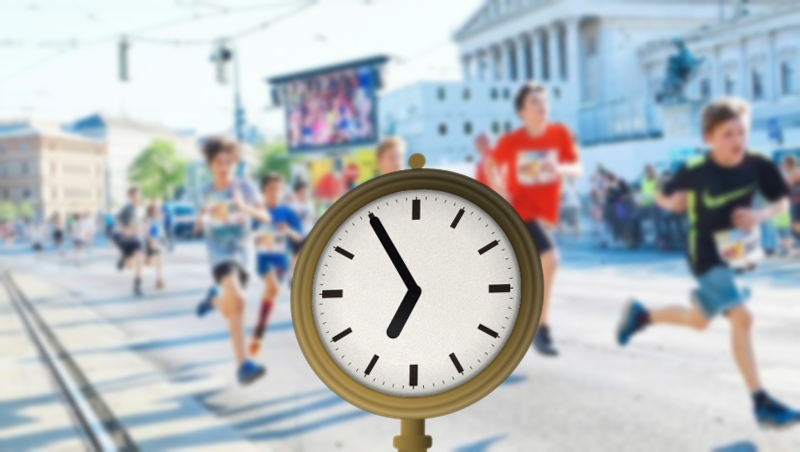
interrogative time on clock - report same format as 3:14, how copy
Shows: 6:55
